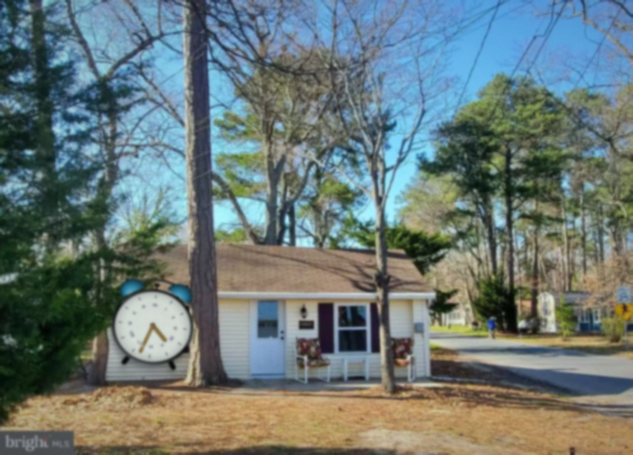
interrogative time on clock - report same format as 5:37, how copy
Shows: 4:33
